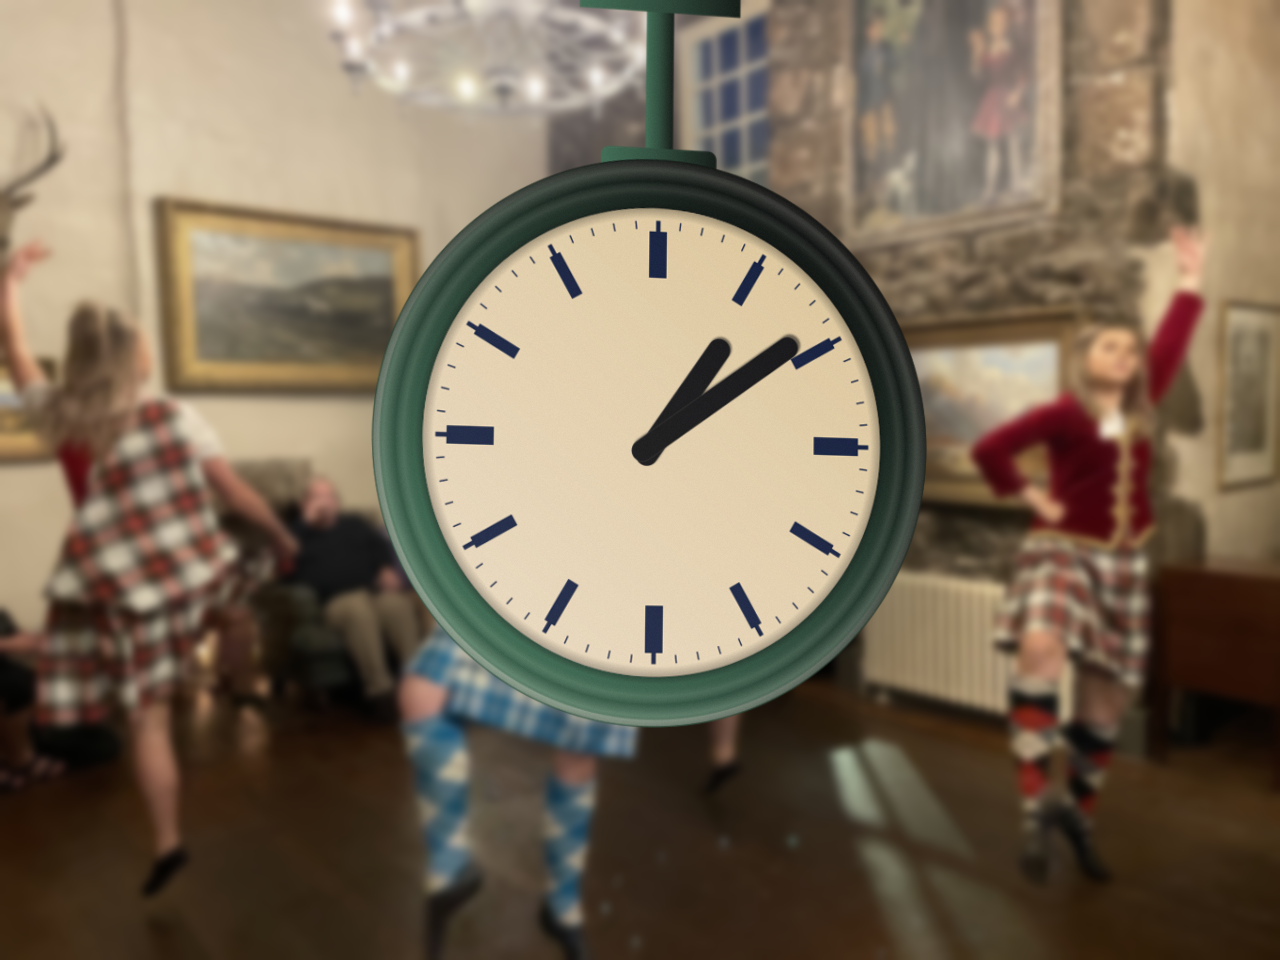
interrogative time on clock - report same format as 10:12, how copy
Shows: 1:09
